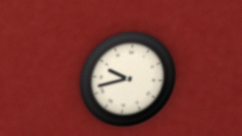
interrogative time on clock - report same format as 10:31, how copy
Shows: 9:42
